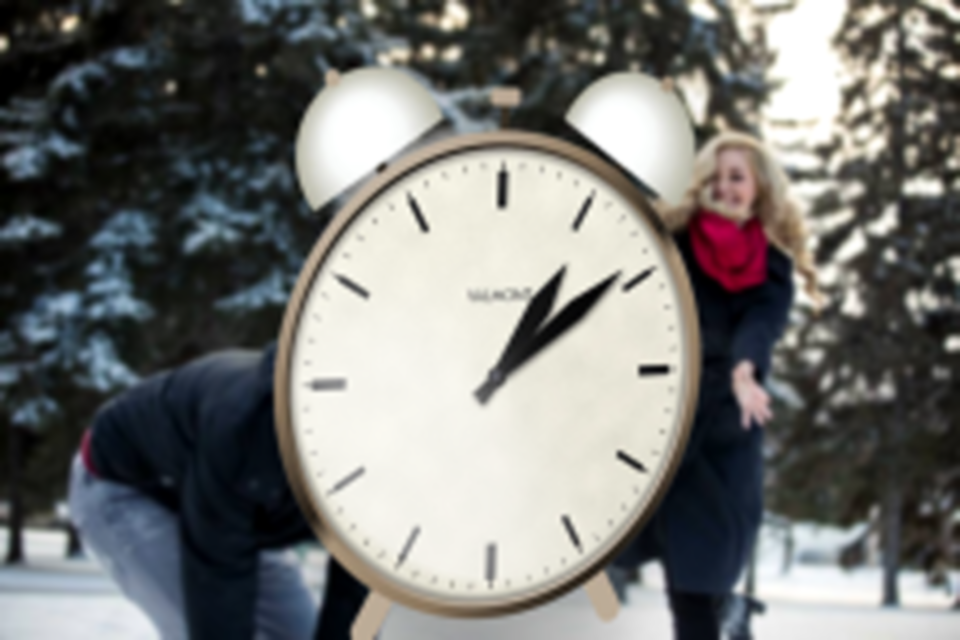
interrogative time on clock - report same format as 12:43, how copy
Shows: 1:09
